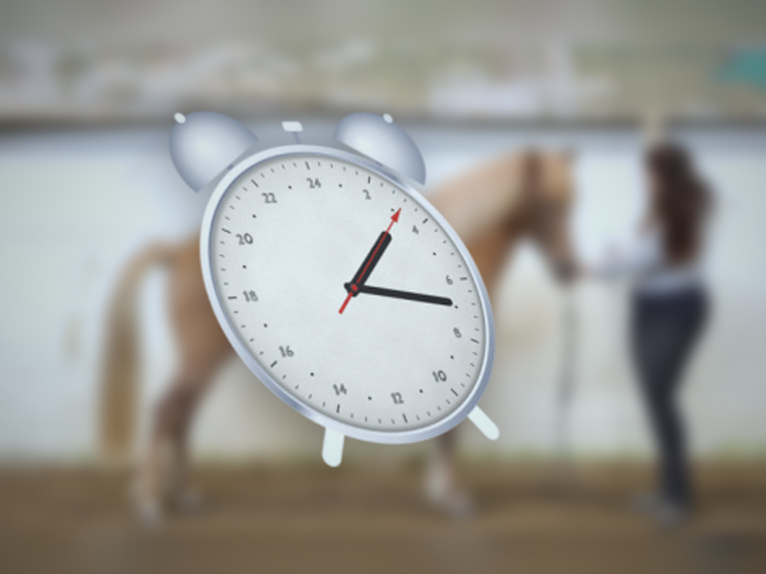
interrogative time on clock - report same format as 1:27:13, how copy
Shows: 3:17:08
